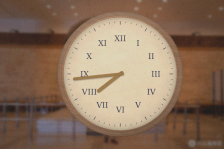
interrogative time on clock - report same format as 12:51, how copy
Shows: 7:44
